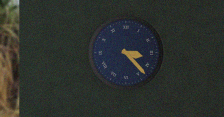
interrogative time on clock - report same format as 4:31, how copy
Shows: 3:23
